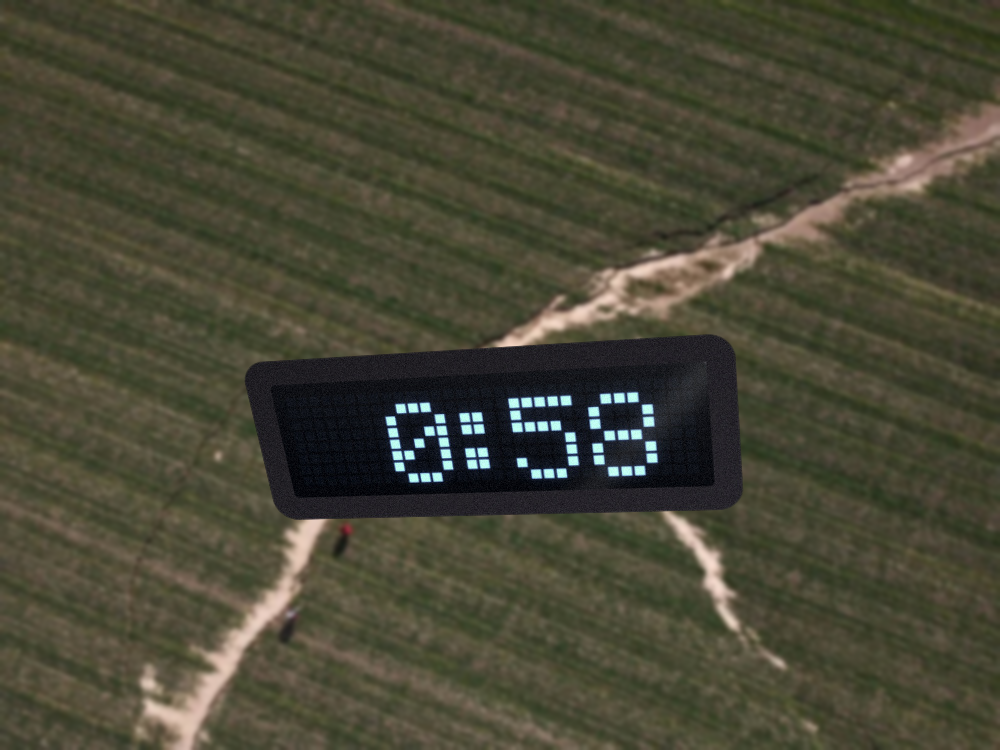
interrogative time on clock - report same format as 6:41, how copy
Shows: 0:58
